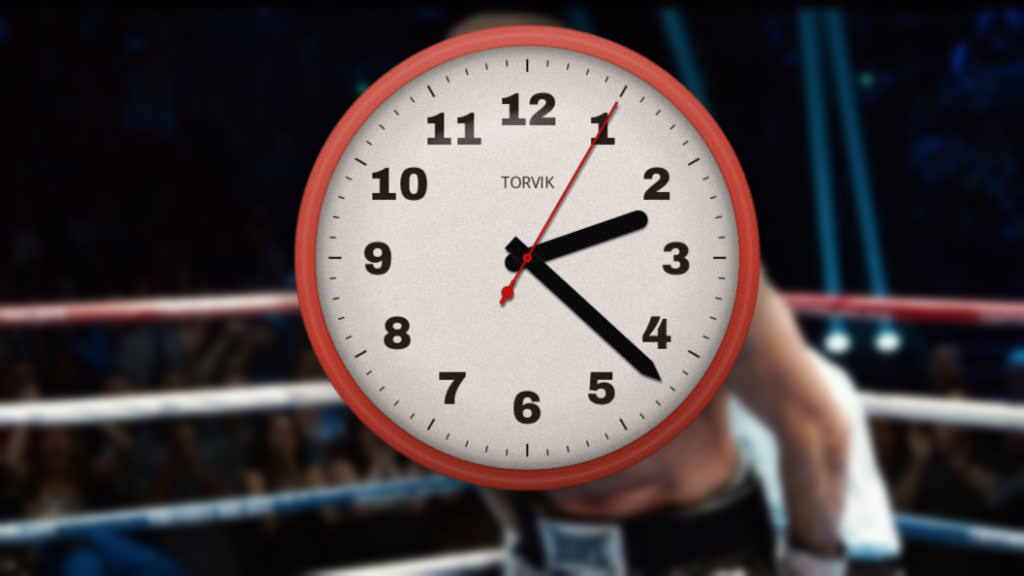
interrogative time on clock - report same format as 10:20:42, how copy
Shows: 2:22:05
